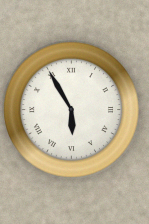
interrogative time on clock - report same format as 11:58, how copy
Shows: 5:55
